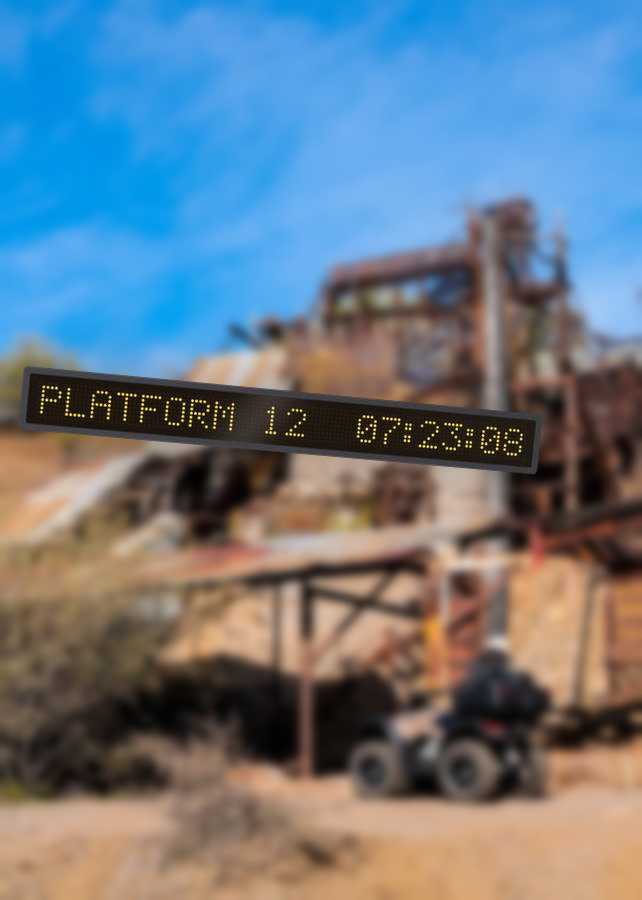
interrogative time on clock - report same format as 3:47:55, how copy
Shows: 7:23:08
